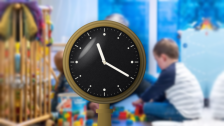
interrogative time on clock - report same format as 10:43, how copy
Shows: 11:20
